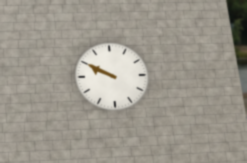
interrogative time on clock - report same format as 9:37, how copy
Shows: 9:50
